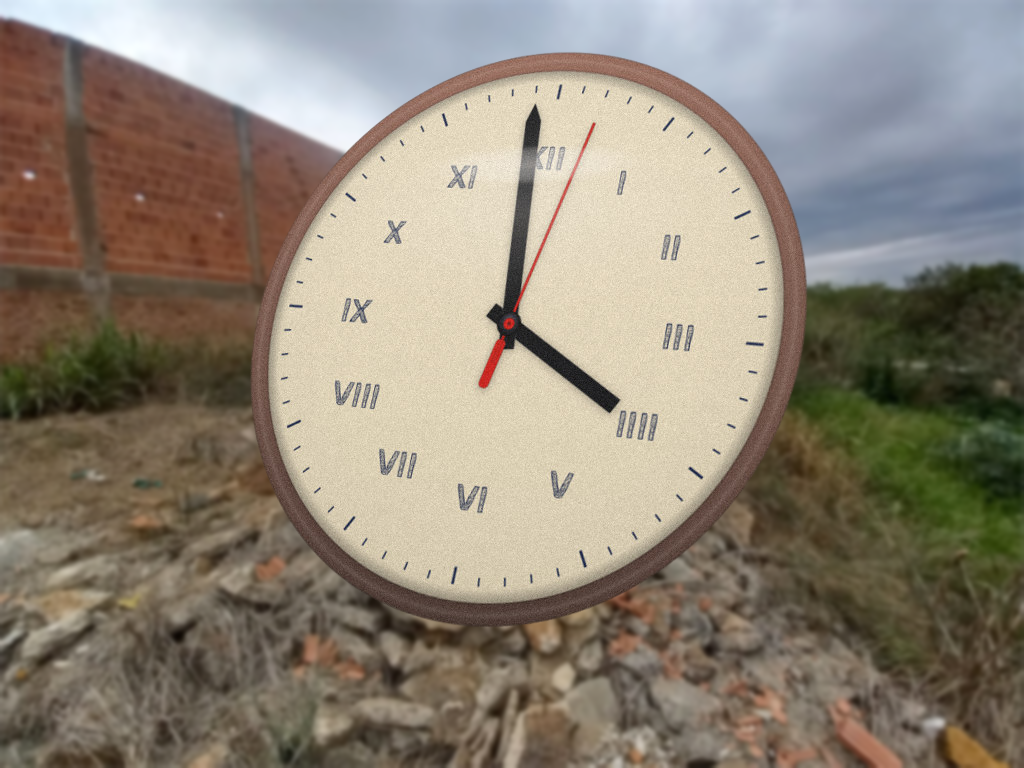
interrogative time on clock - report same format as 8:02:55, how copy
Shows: 3:59:02
